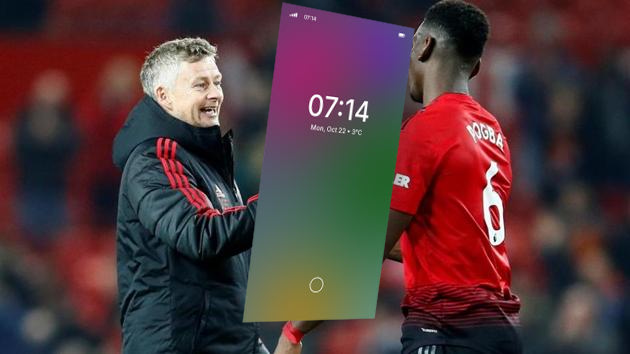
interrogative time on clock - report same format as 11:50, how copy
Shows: 7:14
